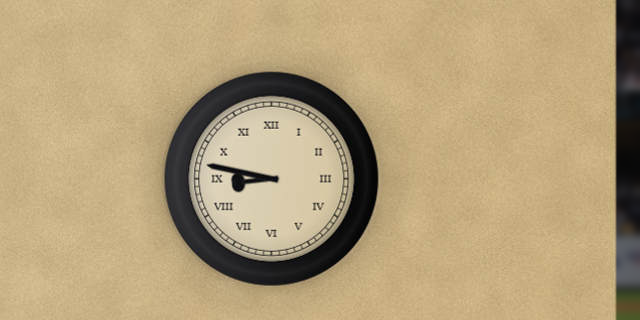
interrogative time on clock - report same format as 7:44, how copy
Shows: 8:47
